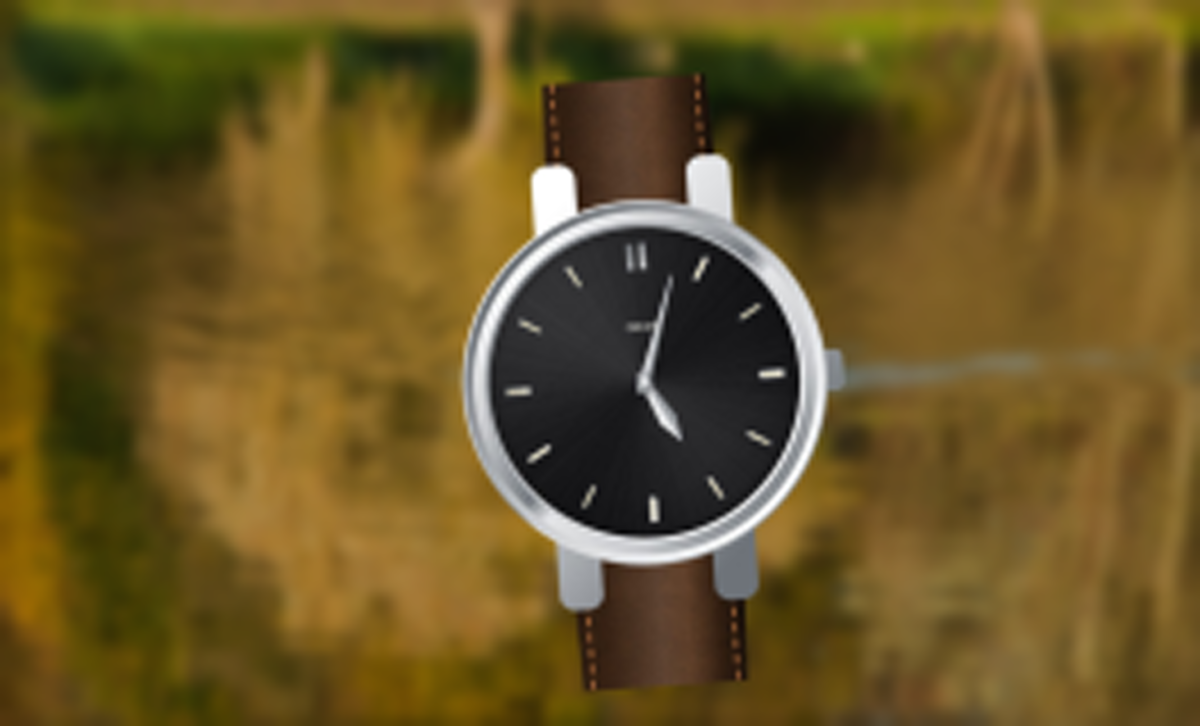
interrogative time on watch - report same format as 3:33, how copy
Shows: 5:03
